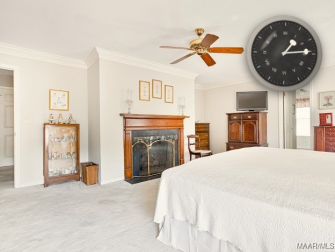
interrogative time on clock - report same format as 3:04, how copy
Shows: 1:14
